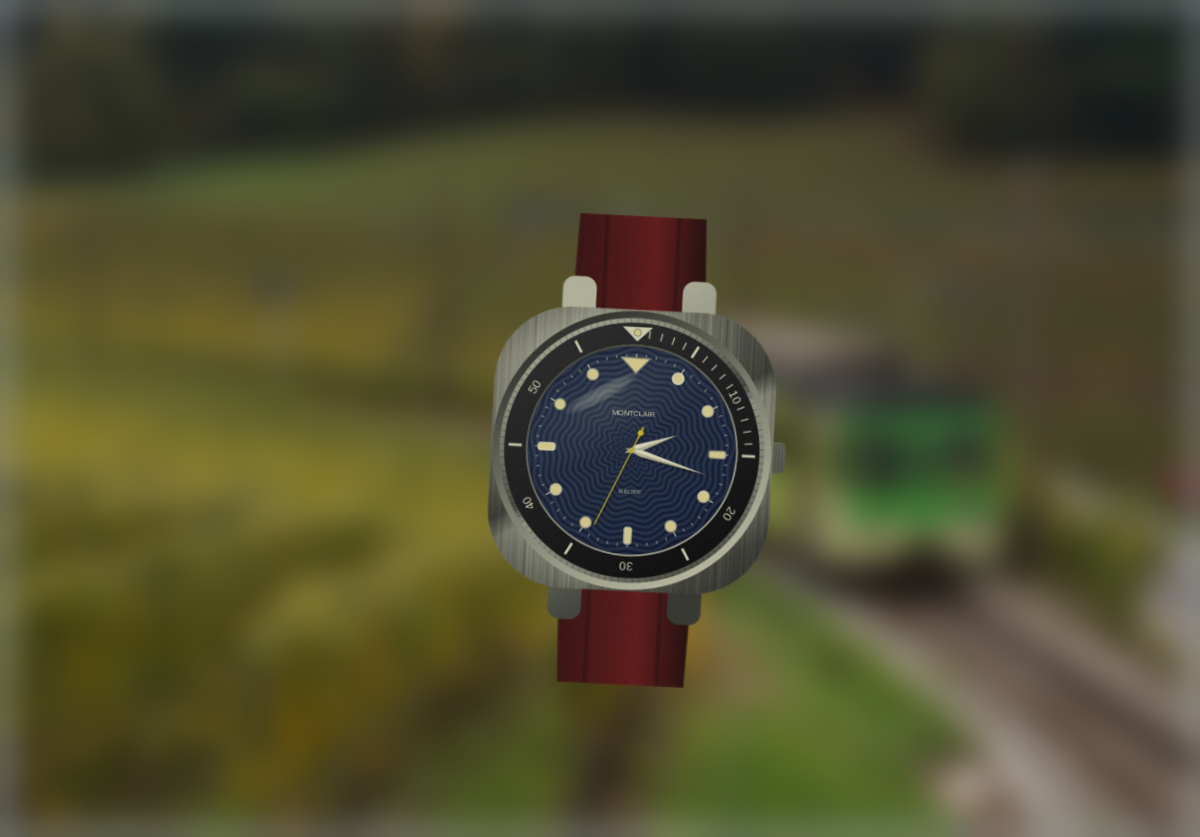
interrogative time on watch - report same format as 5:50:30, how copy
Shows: 2:17:34
